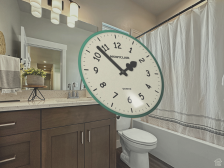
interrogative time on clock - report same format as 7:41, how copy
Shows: 1:53
